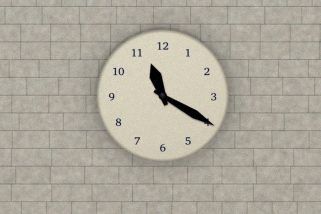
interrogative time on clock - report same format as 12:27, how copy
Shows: 11:20
